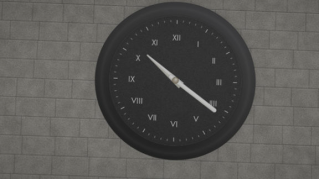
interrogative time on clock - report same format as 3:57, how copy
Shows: 10:21
